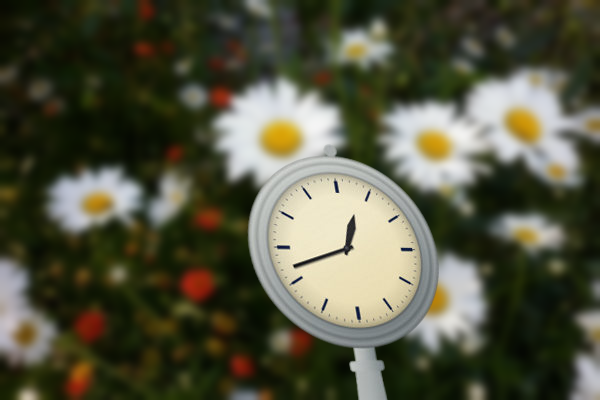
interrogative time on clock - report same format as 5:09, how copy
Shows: 12:42
